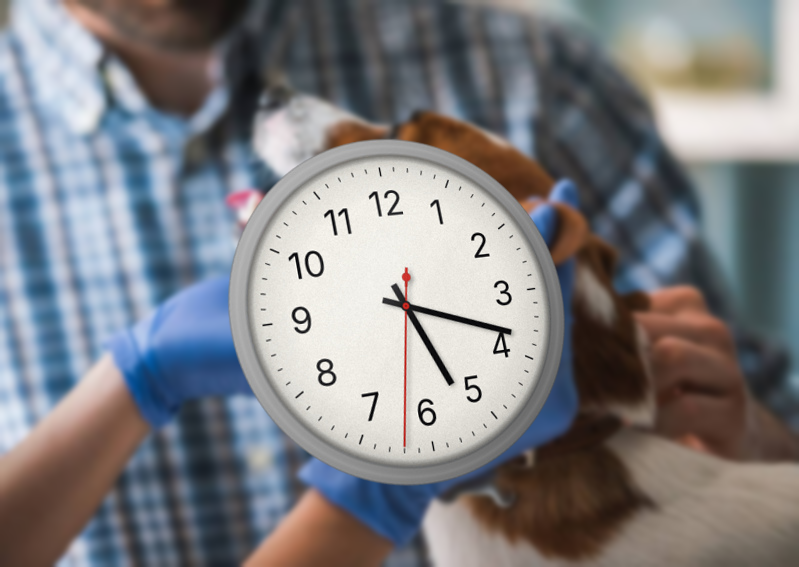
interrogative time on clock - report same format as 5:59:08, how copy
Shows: 5:18:32
